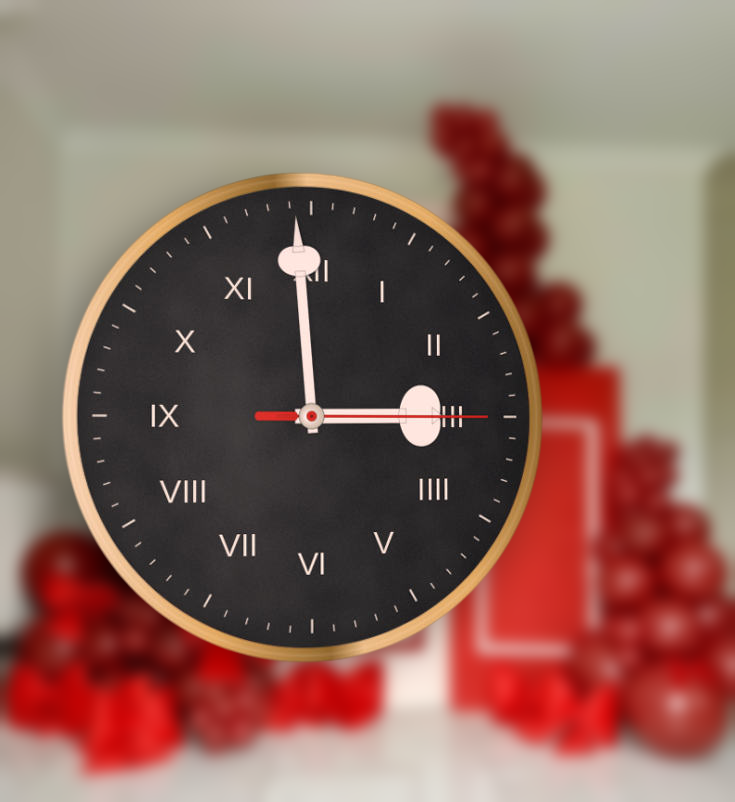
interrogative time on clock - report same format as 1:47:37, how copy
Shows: 2:59:15
